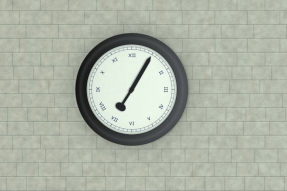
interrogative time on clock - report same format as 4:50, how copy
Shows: 7:05
